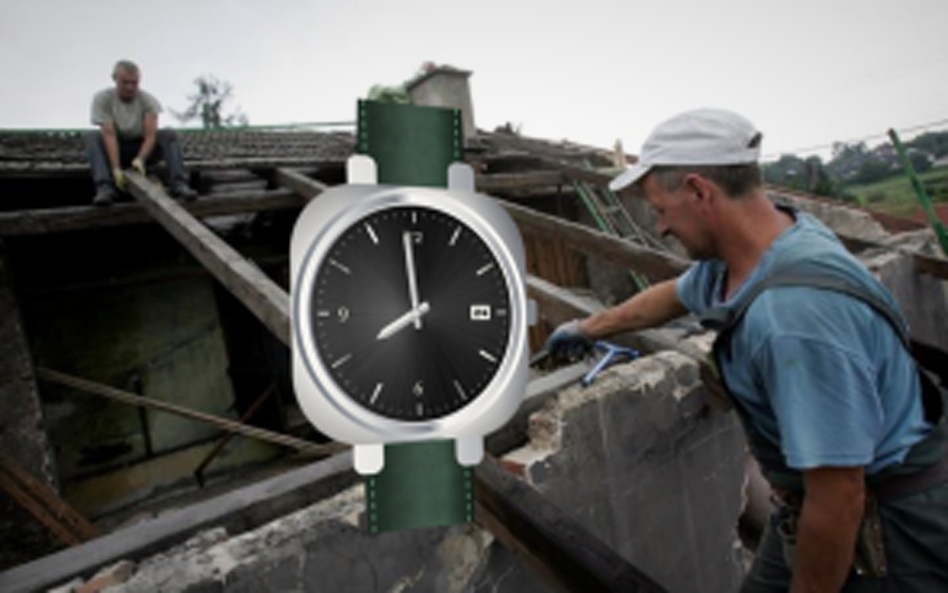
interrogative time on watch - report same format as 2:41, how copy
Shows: 7:59
